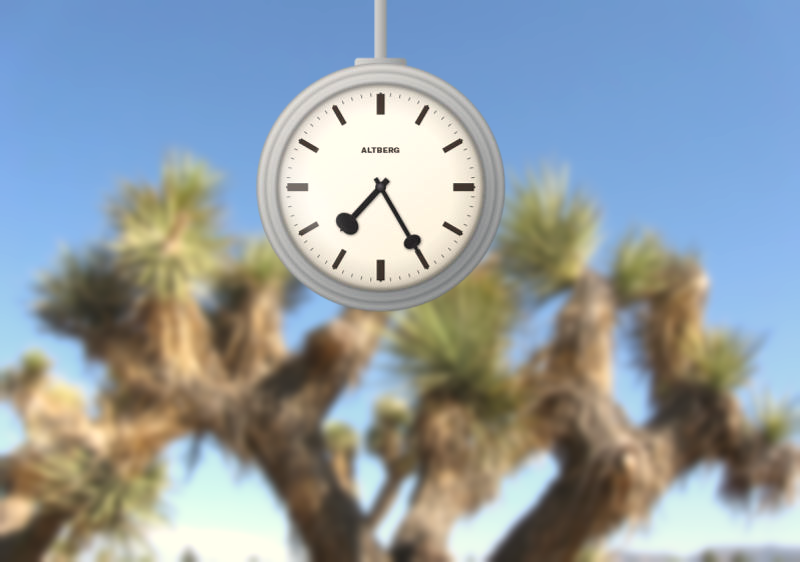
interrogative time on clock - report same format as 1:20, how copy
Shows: 7:25
